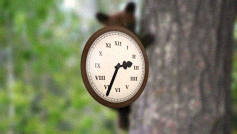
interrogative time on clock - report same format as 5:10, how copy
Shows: 2:34
